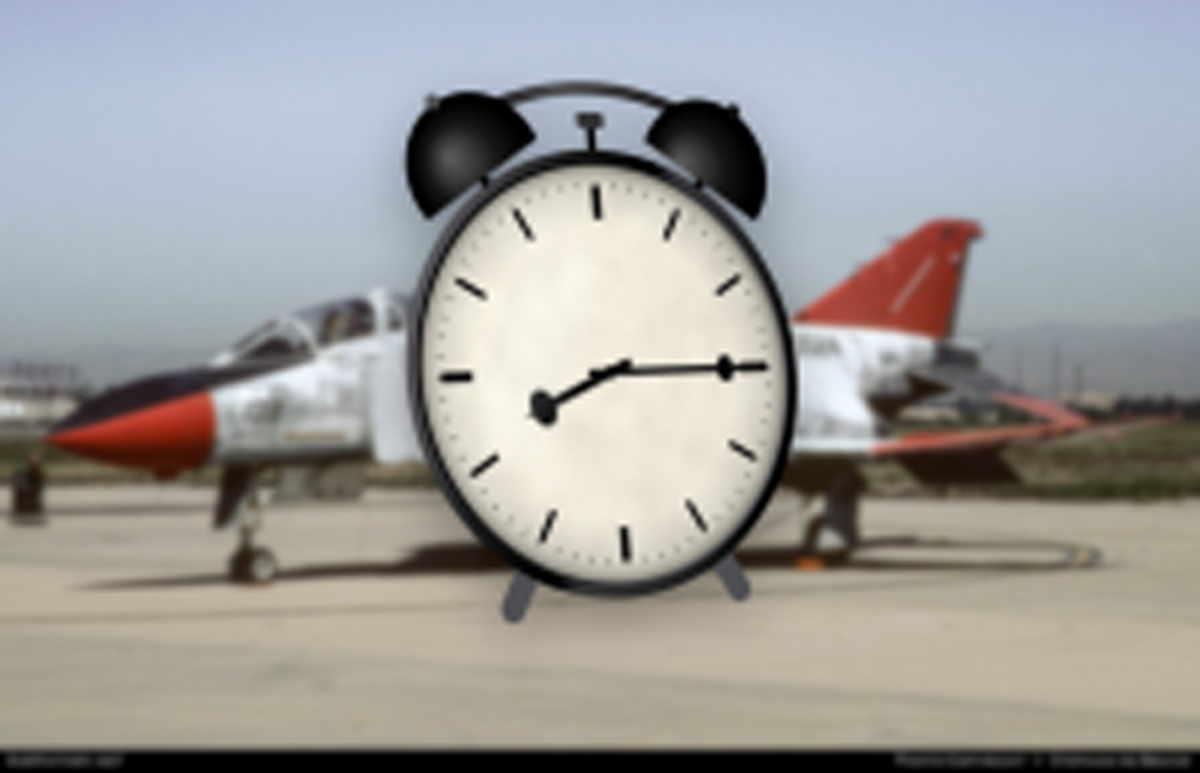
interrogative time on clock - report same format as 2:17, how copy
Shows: 8:15
